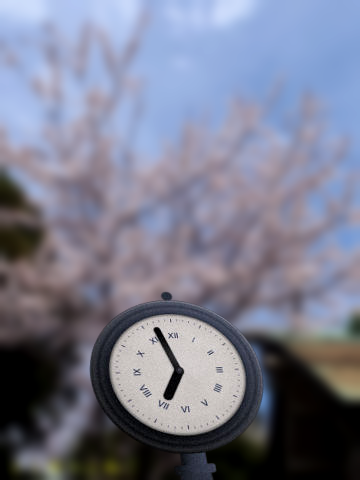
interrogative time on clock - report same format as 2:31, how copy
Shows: 6:57
